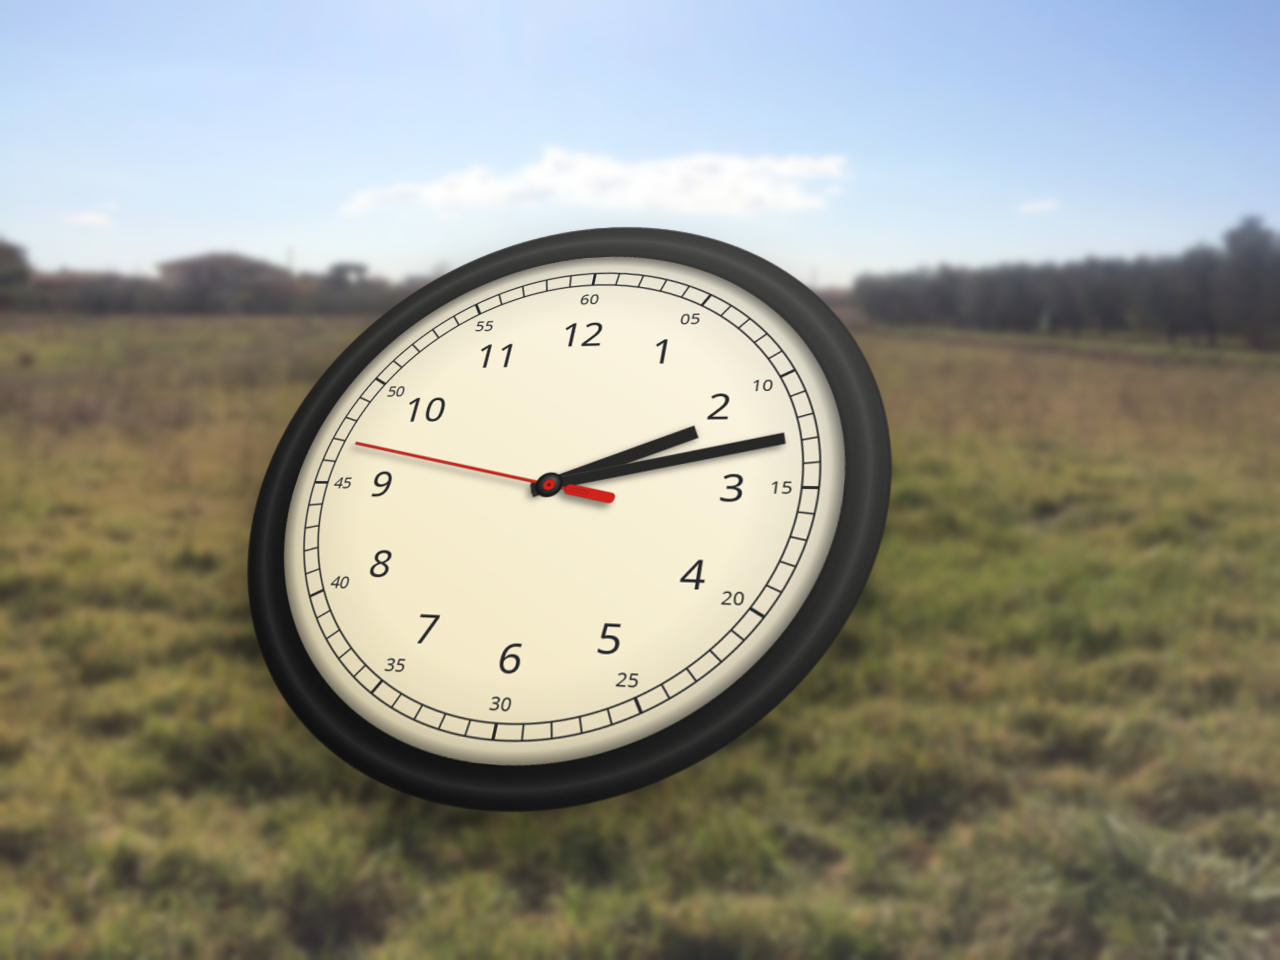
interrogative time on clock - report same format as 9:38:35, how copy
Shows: 2:12:47
